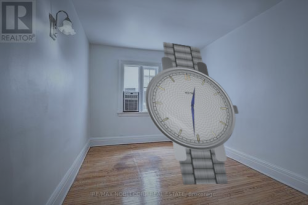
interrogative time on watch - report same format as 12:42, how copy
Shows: 12:31
